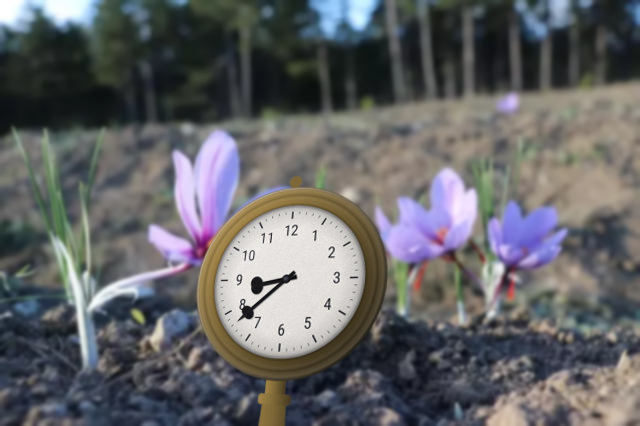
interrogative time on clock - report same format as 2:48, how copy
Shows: 8:38
